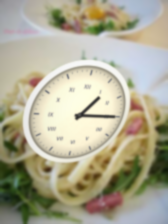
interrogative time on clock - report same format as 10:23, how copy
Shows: 1:15
